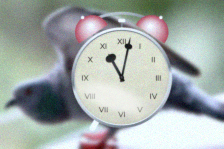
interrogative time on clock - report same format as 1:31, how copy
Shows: 11:02
